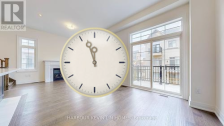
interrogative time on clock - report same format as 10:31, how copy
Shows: 11:57
